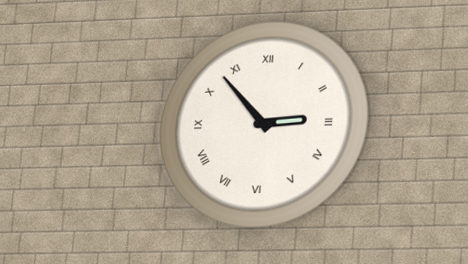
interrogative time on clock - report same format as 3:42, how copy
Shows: 2:53
